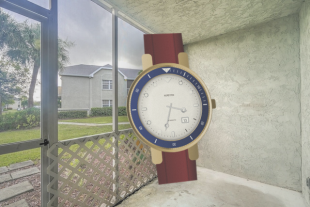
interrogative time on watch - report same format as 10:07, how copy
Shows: 3:33
